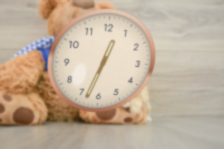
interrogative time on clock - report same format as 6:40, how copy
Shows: 12:33
